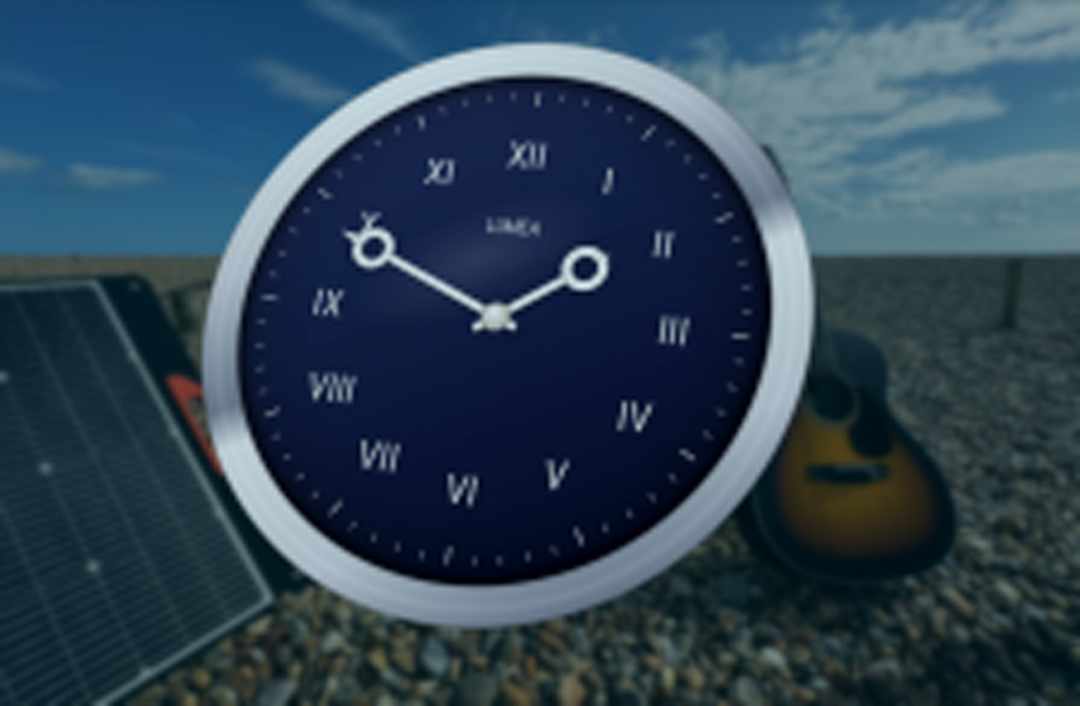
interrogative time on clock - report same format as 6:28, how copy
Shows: 1:49
